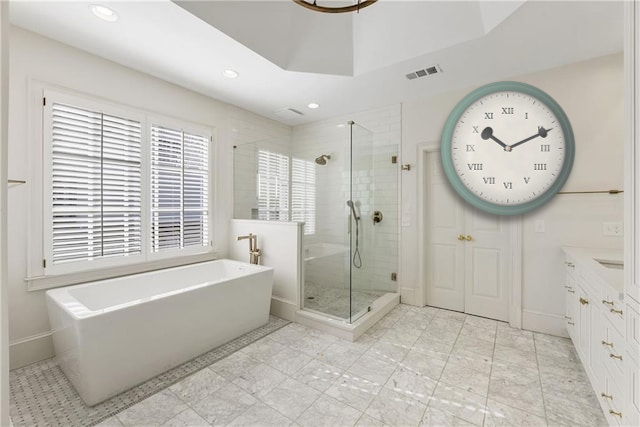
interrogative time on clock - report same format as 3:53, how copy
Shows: 10:11
